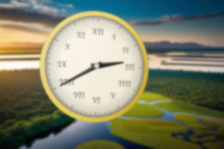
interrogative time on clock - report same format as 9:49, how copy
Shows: 2:40
